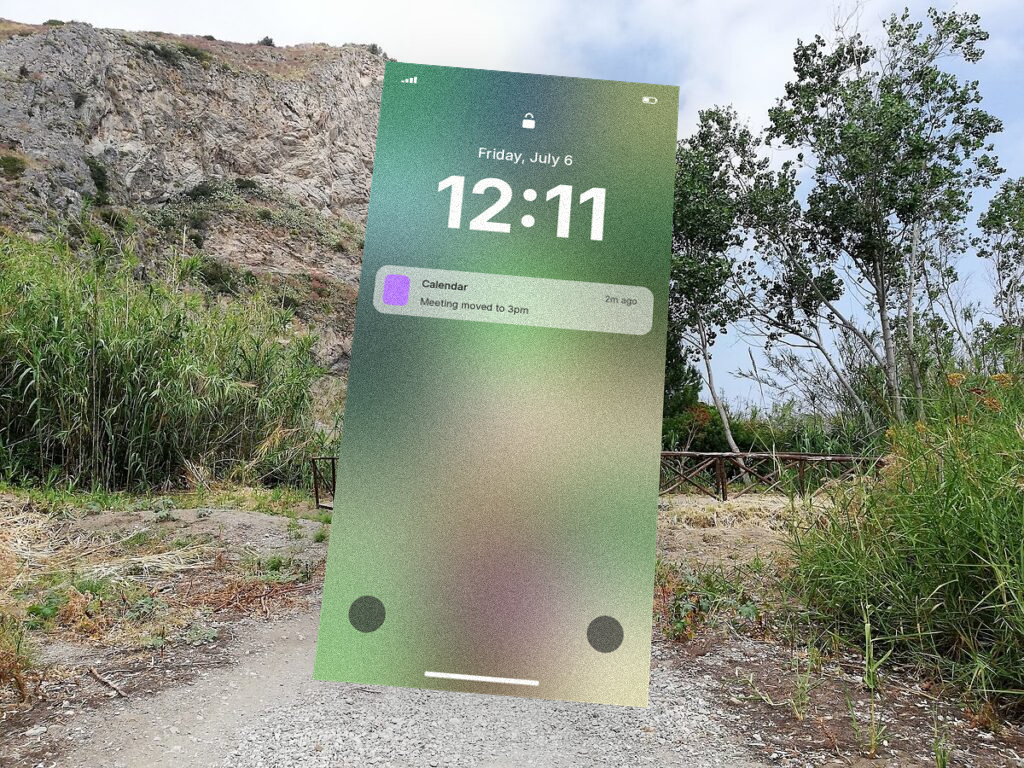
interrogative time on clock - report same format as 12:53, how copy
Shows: 12:11
